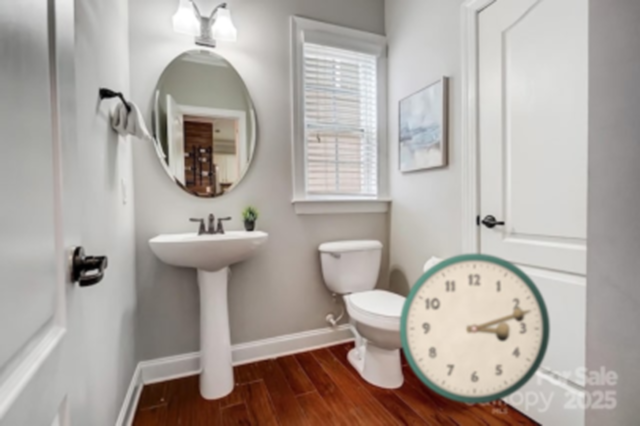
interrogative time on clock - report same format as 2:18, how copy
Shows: 3:12
